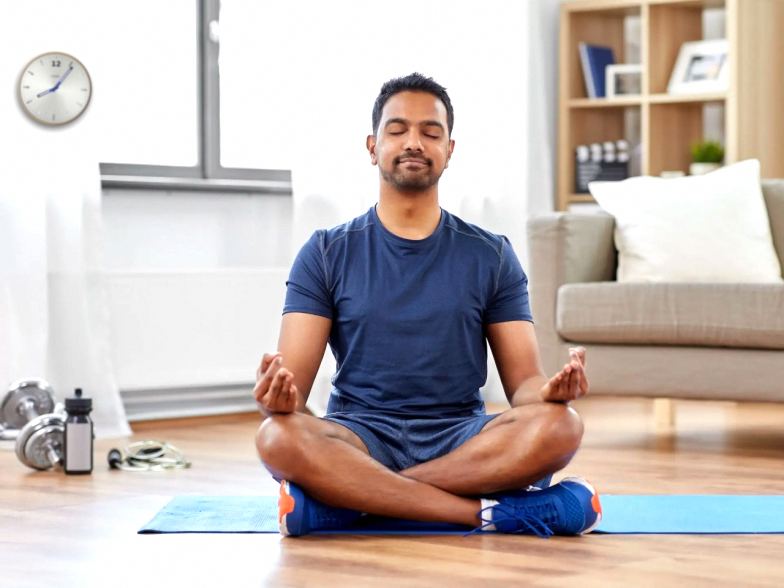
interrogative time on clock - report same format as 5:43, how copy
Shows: 8:06
